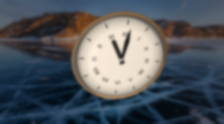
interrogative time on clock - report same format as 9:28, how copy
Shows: 11:01
